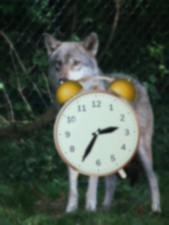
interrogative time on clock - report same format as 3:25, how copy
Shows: 2:35
